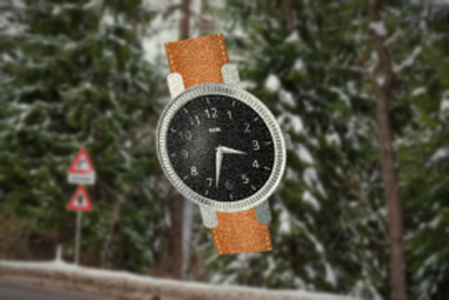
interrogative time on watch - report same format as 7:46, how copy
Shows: 3:33
